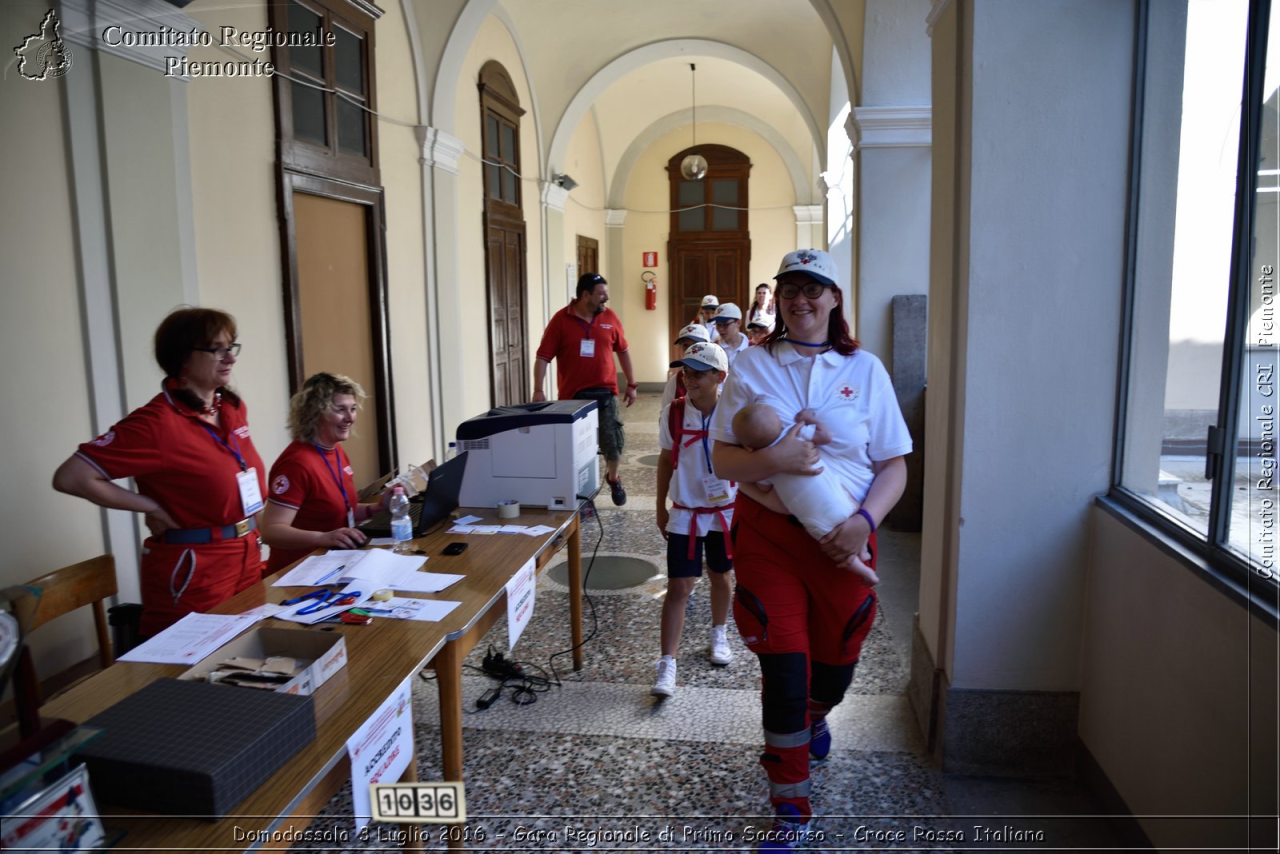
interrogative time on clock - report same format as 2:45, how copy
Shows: 10:36
